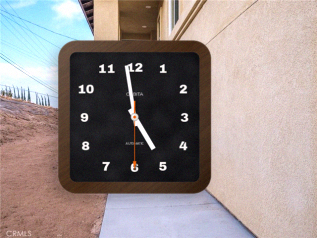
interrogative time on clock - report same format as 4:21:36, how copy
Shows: 4:58:30
